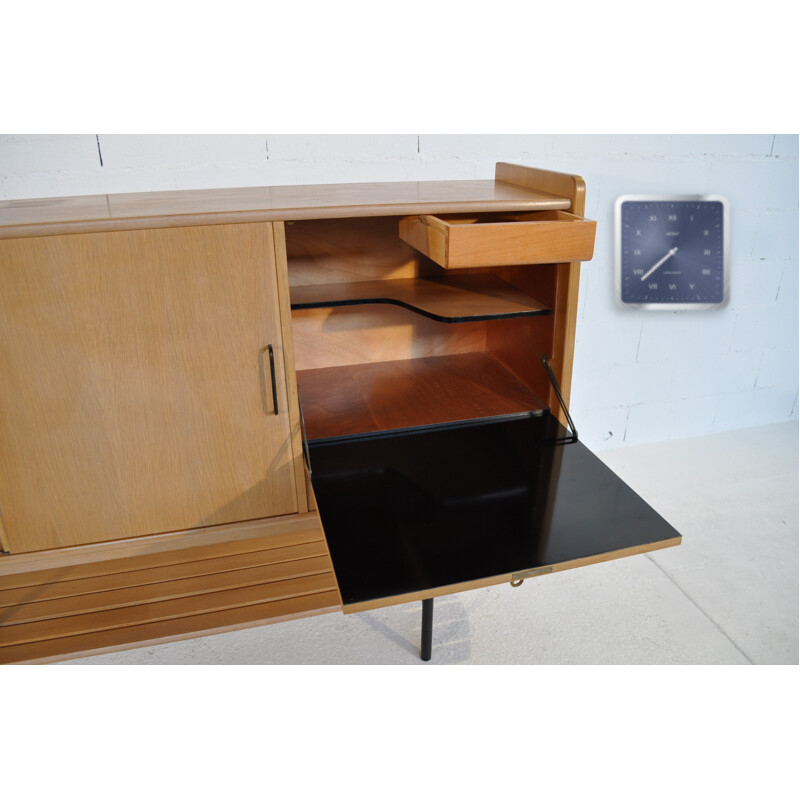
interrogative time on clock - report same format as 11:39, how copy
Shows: 7:38
